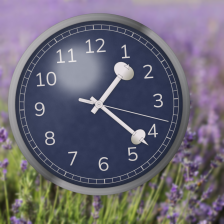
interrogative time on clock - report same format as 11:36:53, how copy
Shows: 1:22:18
